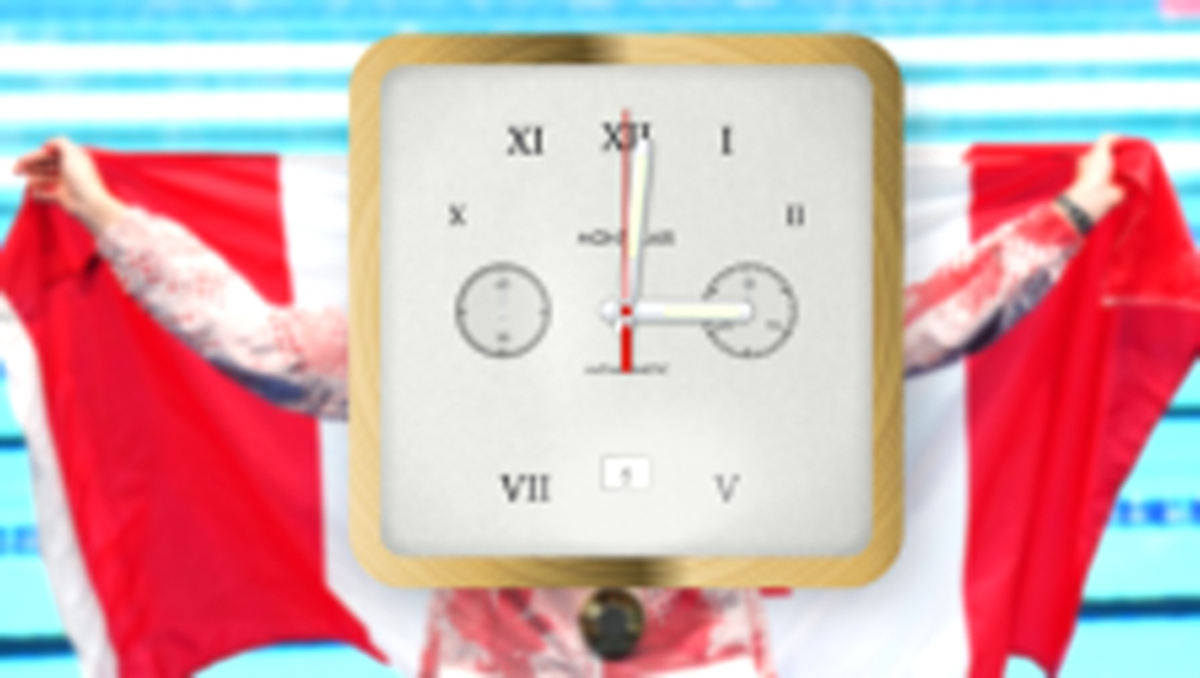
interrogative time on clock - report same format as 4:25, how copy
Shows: 3:01
